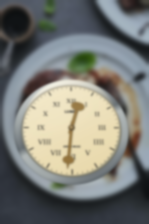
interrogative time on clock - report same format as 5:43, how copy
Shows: 12:31
